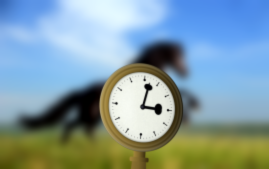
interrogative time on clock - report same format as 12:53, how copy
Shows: 3:02
